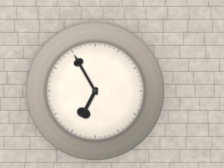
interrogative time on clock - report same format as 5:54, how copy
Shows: 6:55
